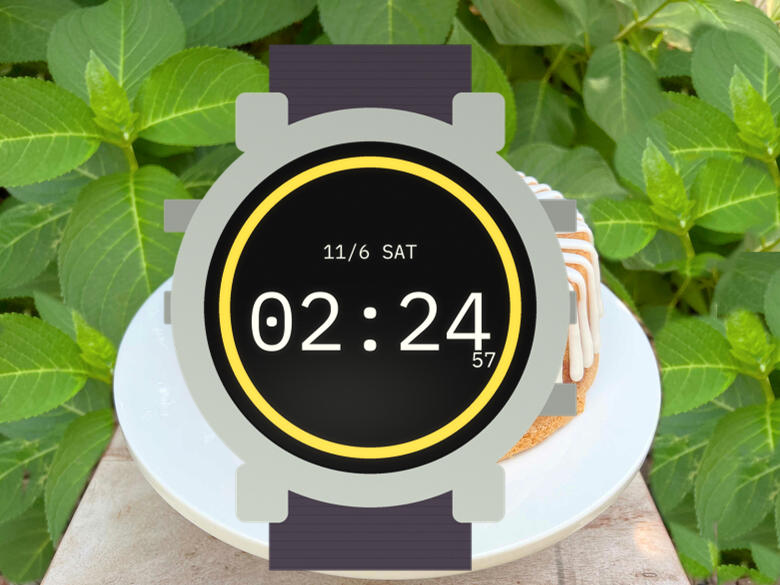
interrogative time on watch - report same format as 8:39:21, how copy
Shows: 2:24:57
